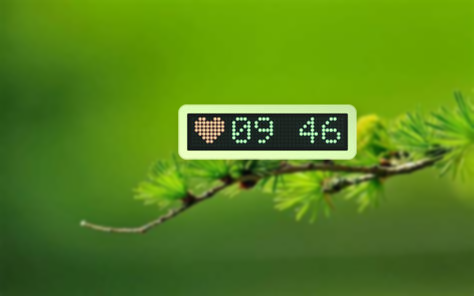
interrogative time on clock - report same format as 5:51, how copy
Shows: 9:46
